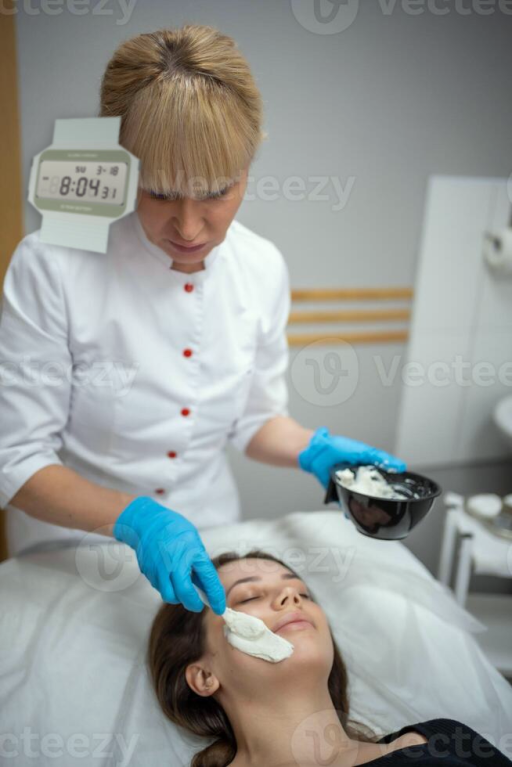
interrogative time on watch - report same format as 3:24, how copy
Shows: 8:04
